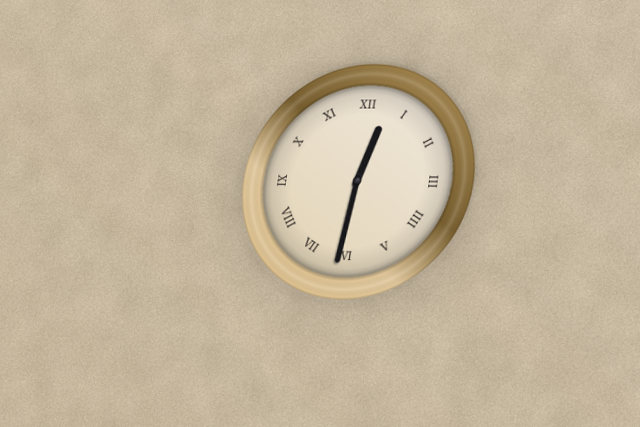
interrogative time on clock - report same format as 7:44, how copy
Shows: 12:31
